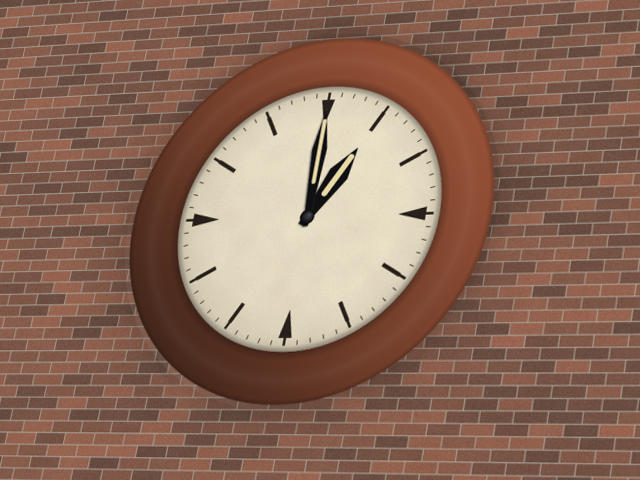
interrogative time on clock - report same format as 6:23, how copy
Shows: 1:00
